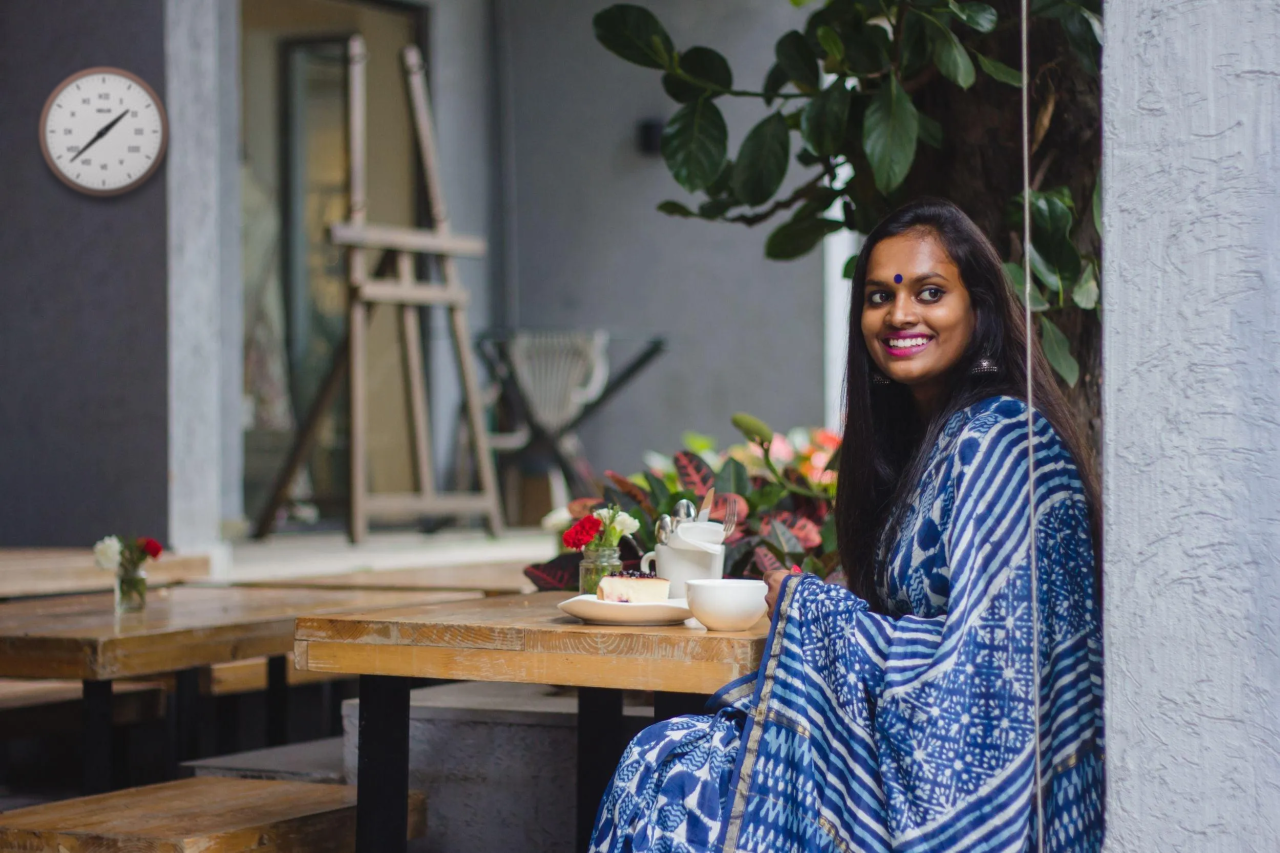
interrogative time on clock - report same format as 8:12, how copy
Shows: 1:38
